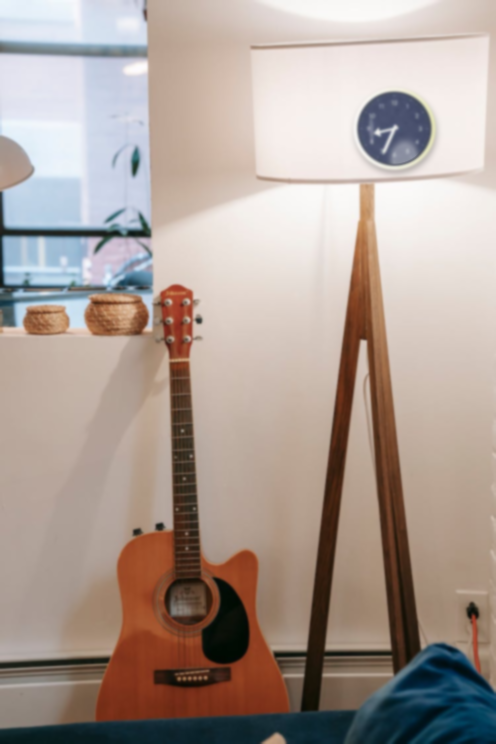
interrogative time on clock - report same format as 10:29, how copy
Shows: 8:34
